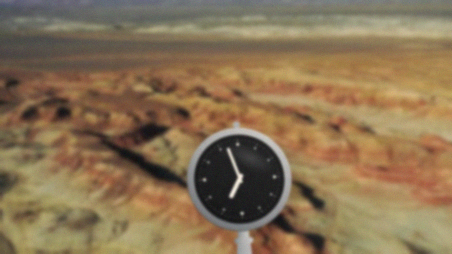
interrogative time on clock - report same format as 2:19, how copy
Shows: 6:57
